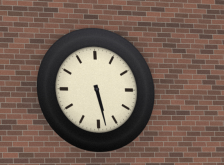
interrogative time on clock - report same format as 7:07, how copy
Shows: 5:28
